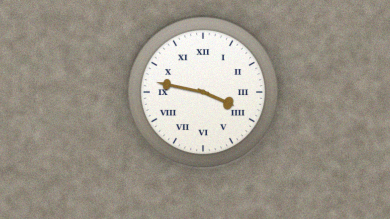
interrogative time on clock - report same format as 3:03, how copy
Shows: 3:47
